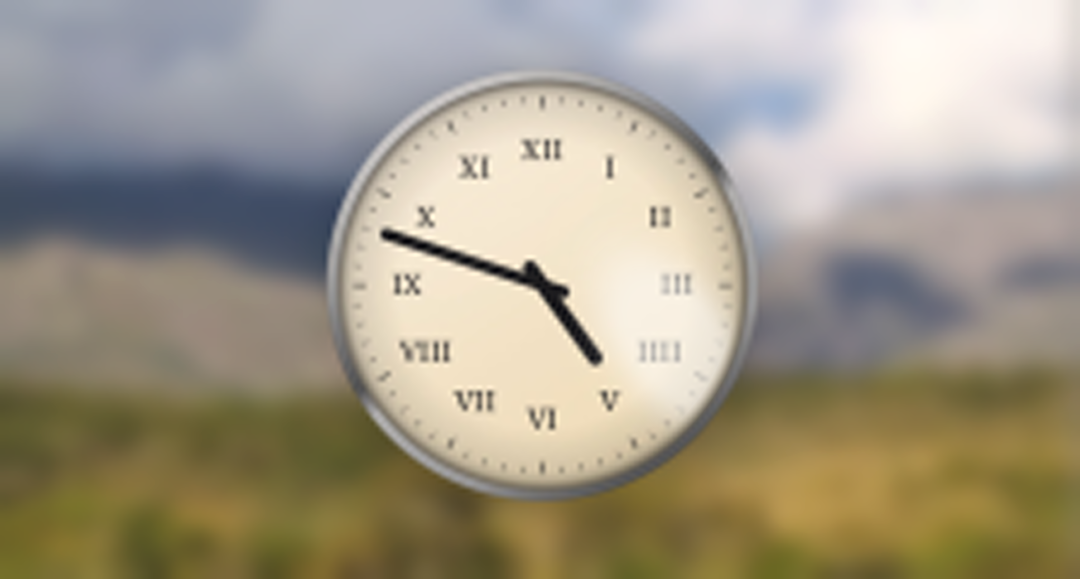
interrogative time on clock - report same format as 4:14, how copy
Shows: 4:48
